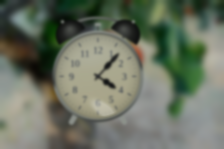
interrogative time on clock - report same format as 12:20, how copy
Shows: 4:07
